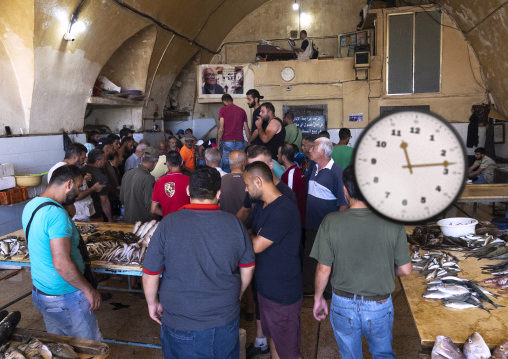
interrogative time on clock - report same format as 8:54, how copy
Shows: 11:13
